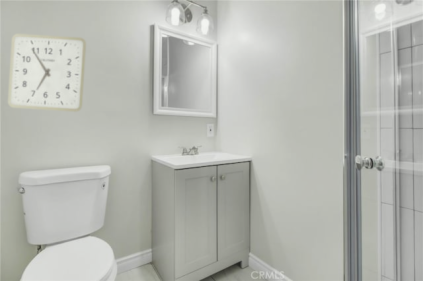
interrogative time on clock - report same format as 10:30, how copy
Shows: 6:54
